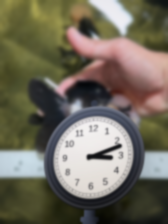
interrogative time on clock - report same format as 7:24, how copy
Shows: 3:12
